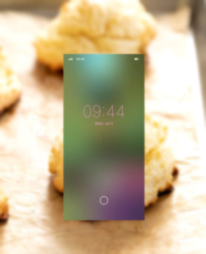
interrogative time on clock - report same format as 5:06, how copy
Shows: 9:44
